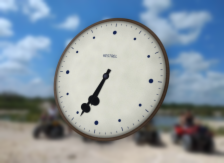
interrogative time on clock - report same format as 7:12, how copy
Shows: 6:34
